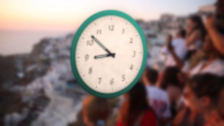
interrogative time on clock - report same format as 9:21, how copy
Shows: 8:52
